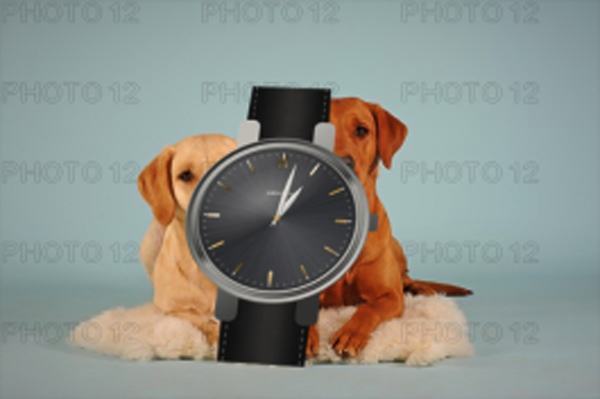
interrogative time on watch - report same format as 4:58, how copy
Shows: 1:02
